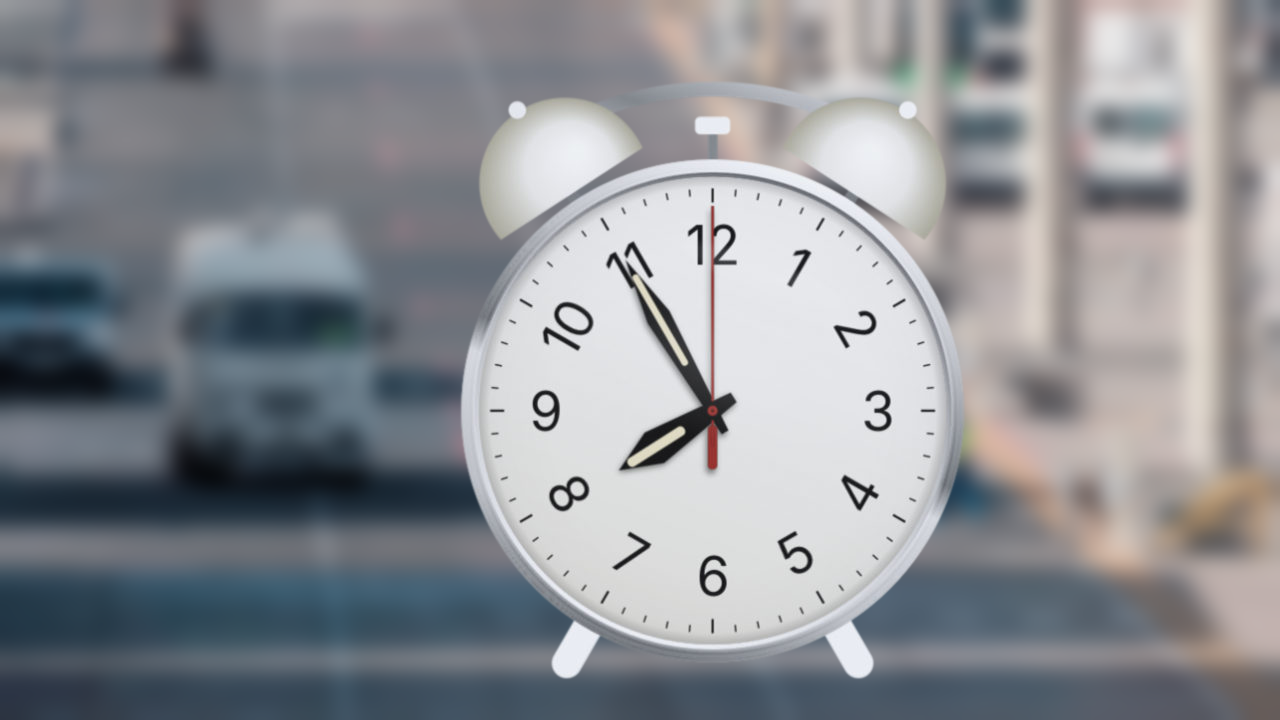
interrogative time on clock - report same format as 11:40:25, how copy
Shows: 7:55:00
